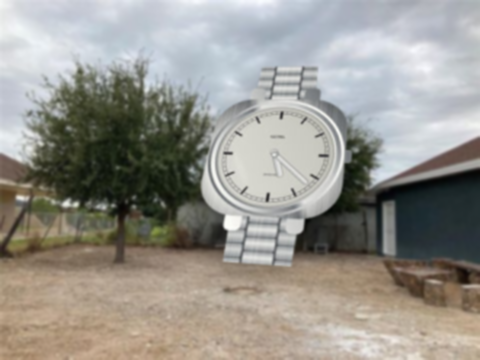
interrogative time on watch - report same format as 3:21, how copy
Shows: 5:22
